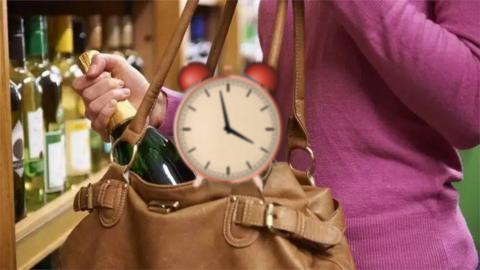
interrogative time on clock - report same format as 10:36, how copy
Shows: 3:58
